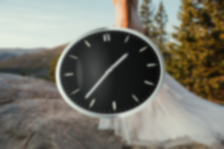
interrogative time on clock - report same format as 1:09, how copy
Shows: 1:37
